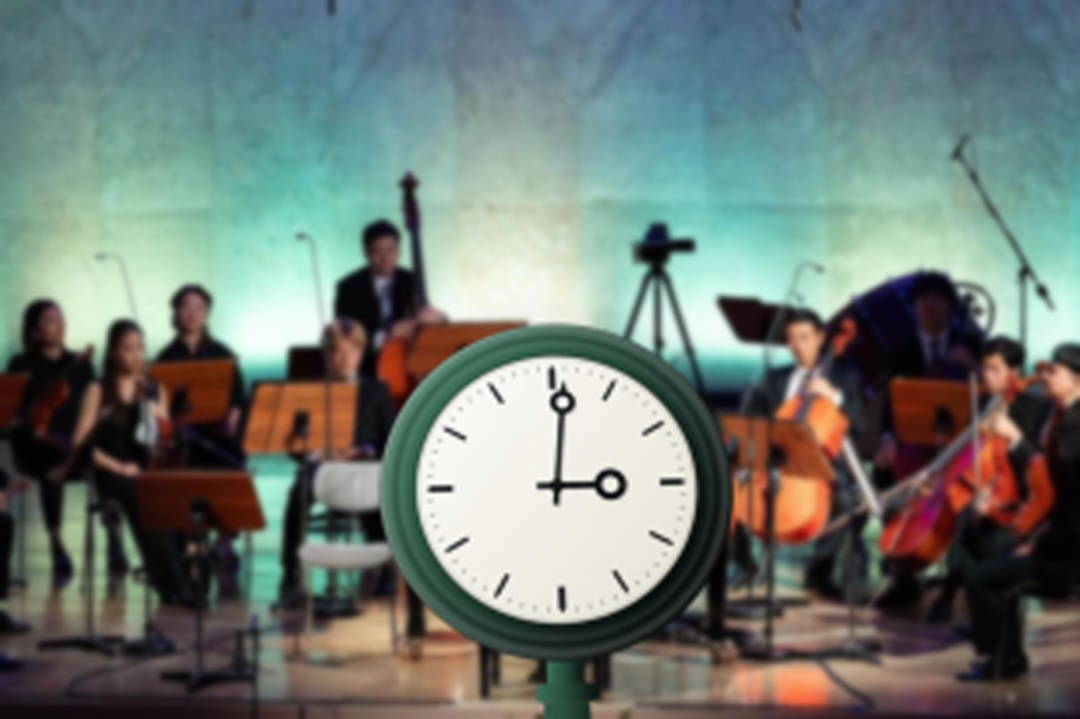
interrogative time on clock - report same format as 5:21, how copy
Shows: 3:01
